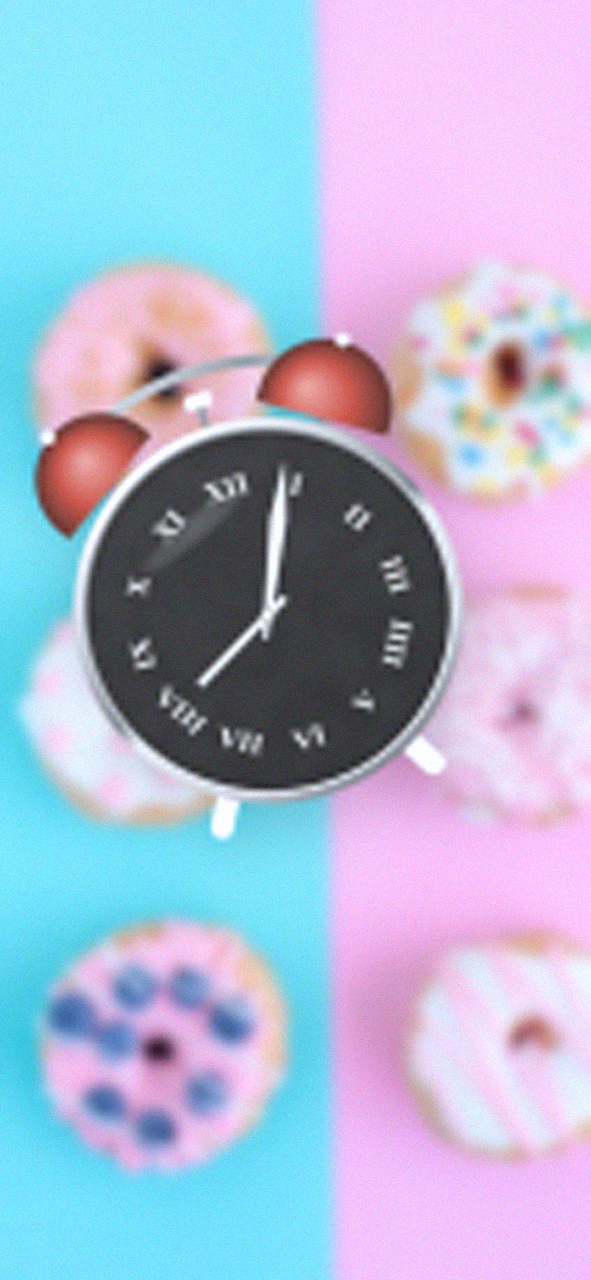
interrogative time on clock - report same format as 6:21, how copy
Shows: 8:04
